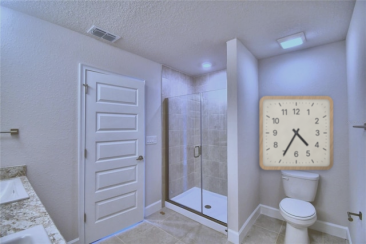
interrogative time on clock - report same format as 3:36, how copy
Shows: 4:35
